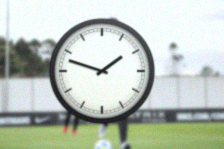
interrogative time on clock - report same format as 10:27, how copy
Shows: 1:48
